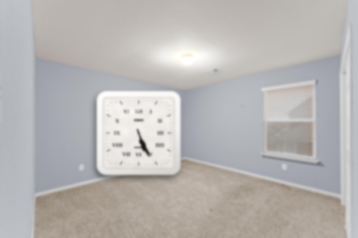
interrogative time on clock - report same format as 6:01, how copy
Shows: 5:26
